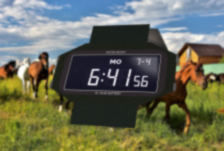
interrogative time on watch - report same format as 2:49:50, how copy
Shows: 6:41:56
